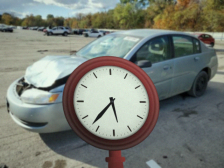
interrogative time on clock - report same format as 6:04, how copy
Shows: 5:37
